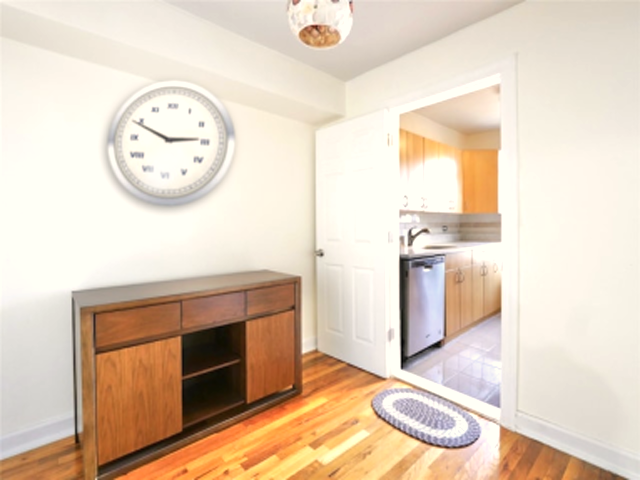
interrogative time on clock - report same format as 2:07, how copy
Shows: 2:49
